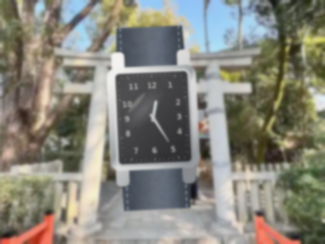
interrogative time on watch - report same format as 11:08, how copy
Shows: 12:25
